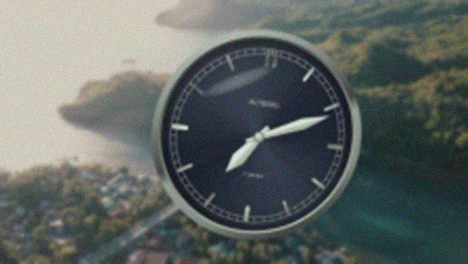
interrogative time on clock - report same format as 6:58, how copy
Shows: 7:11
